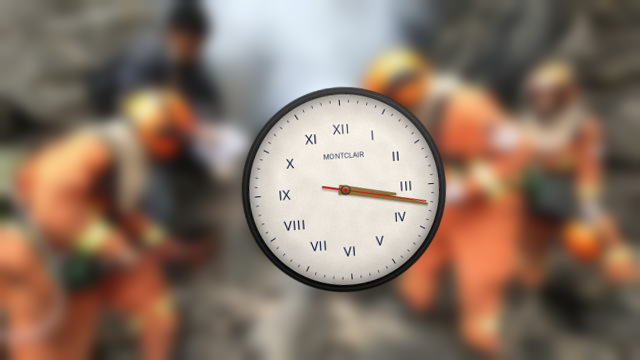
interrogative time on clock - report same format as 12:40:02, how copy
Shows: 3:17:17
